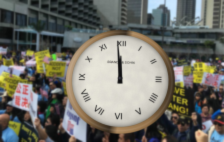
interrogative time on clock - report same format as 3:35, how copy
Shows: 11:59
